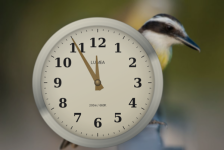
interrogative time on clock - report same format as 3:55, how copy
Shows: 11:55
